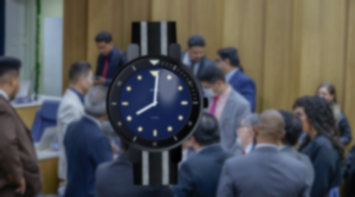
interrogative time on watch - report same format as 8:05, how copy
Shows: 8:01
